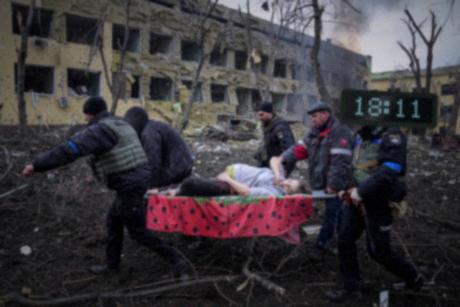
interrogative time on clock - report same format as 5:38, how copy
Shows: 18:11
